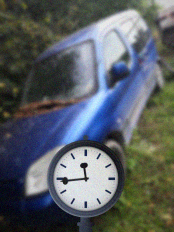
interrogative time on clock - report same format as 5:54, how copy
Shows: 11:44
